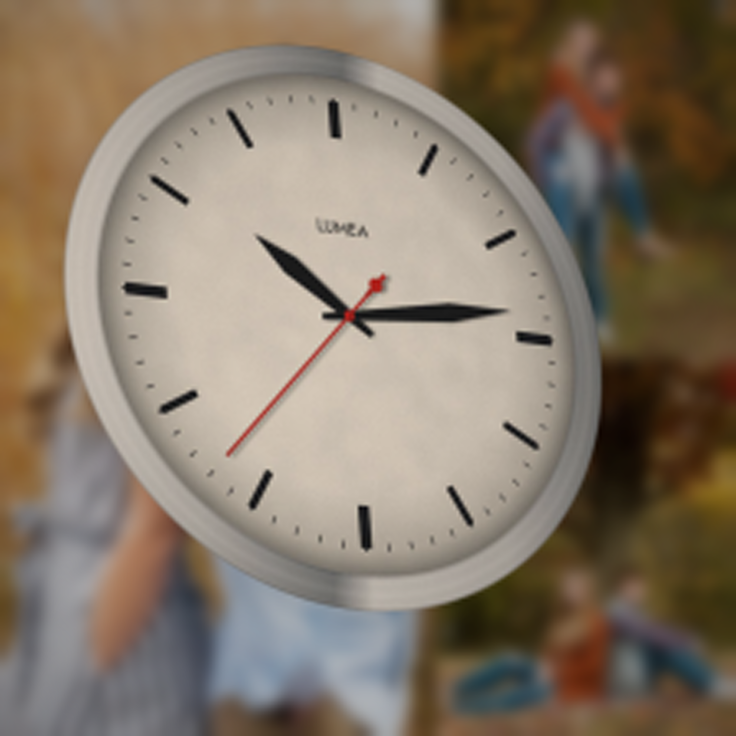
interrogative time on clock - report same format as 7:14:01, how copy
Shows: 10:13:37
